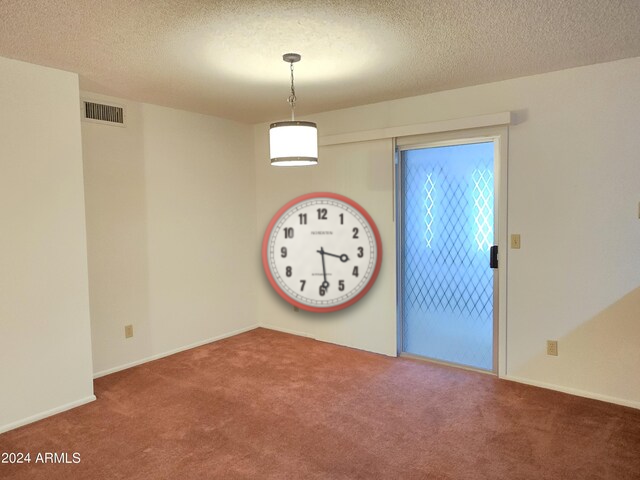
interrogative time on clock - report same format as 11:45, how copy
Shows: 3:29
